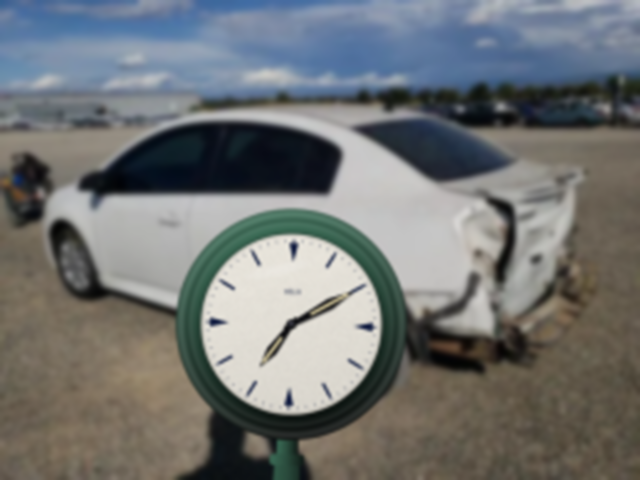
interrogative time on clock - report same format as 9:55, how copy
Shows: 7:10
